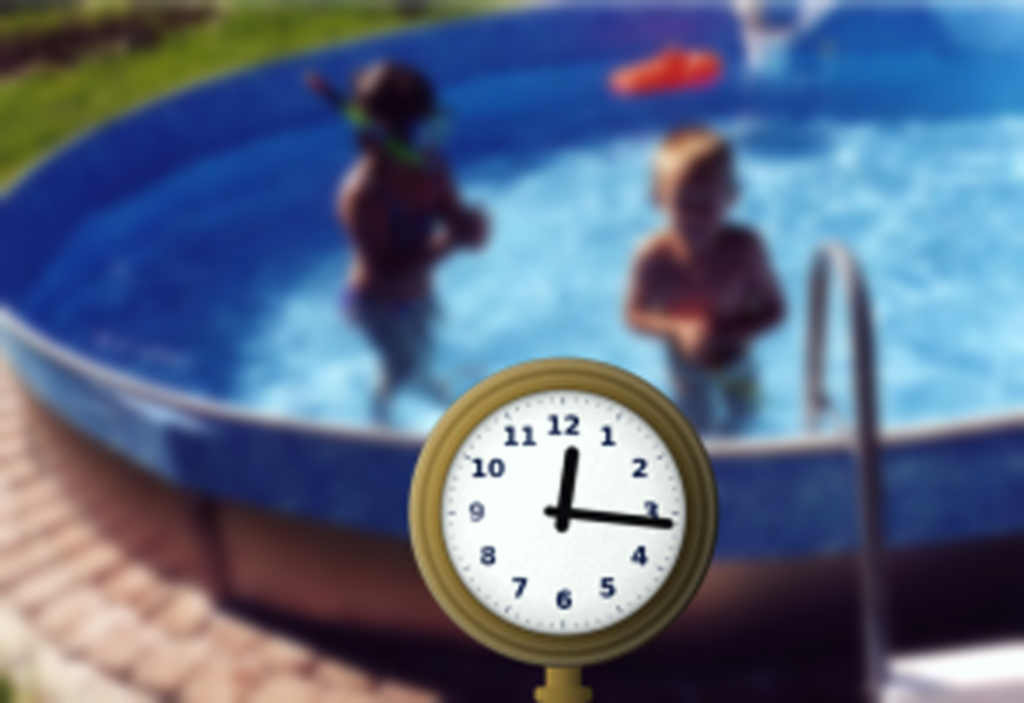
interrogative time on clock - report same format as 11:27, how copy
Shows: 12:16
